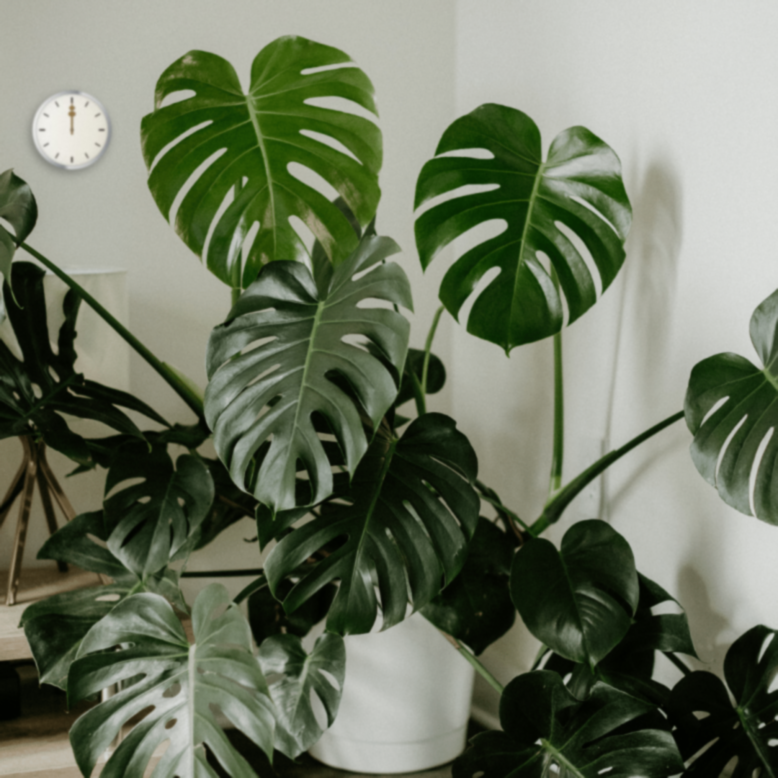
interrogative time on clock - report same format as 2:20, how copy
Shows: 12:00
